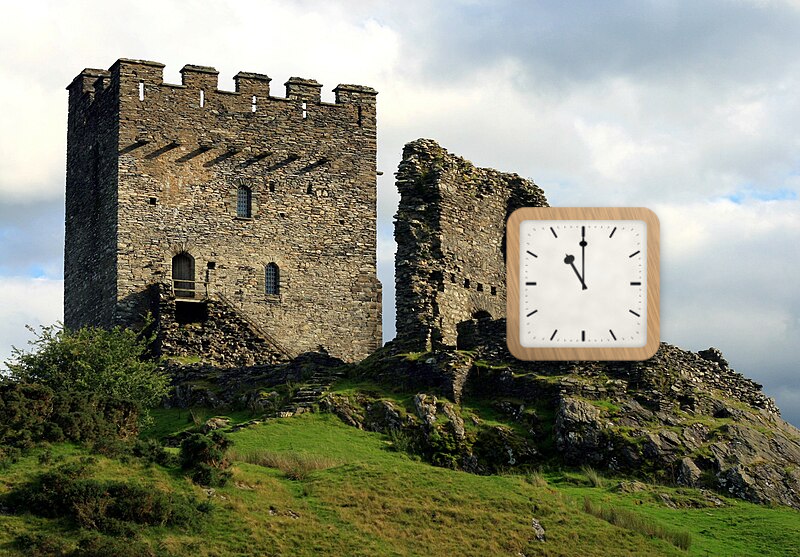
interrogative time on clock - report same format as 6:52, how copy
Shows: 11:00
